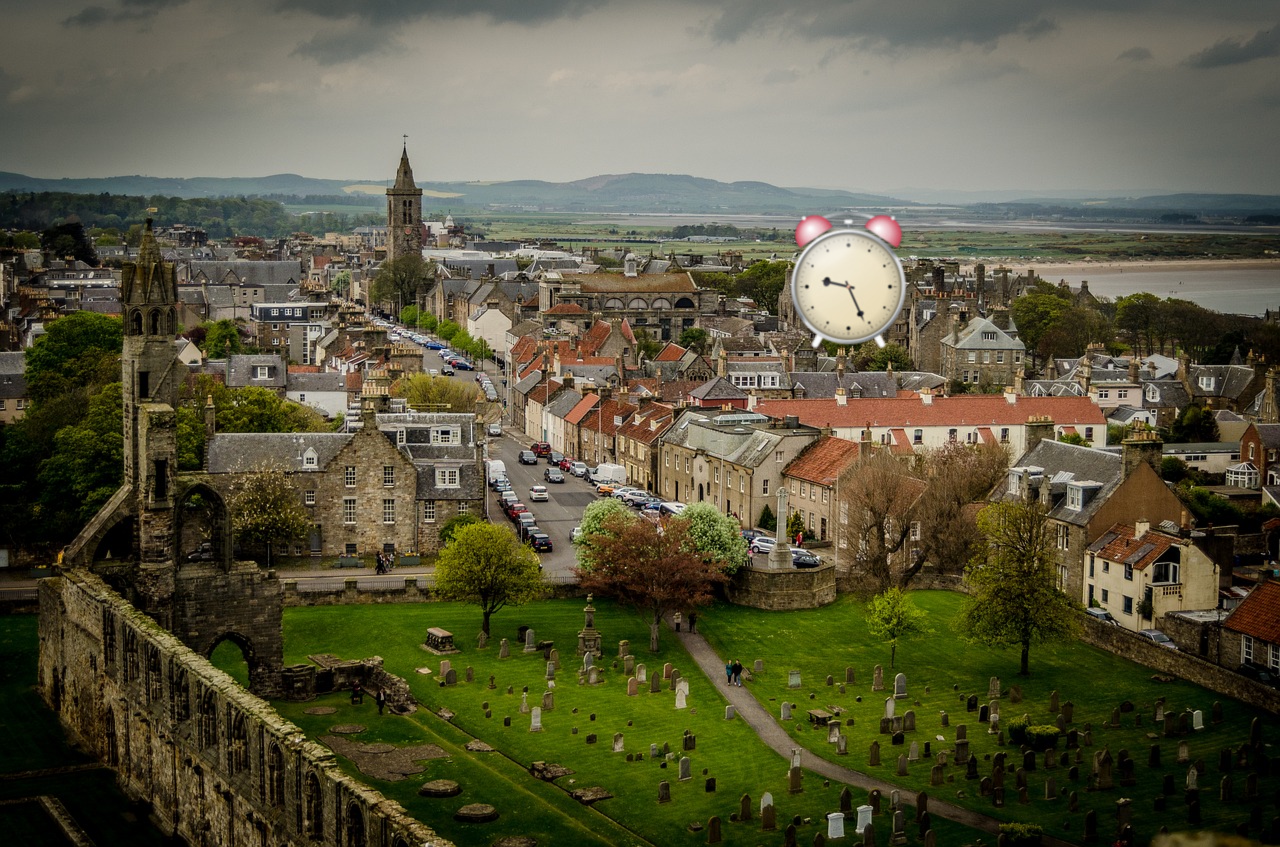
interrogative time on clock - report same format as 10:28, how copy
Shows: 9:26
